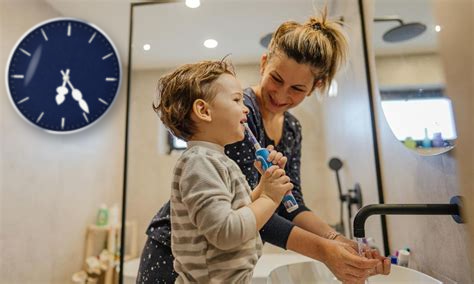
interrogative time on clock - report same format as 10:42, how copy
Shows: 6:24
